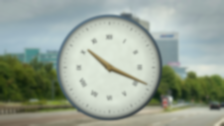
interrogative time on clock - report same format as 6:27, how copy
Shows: 10:19
